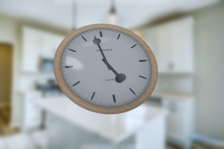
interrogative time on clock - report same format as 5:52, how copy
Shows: 4:58
